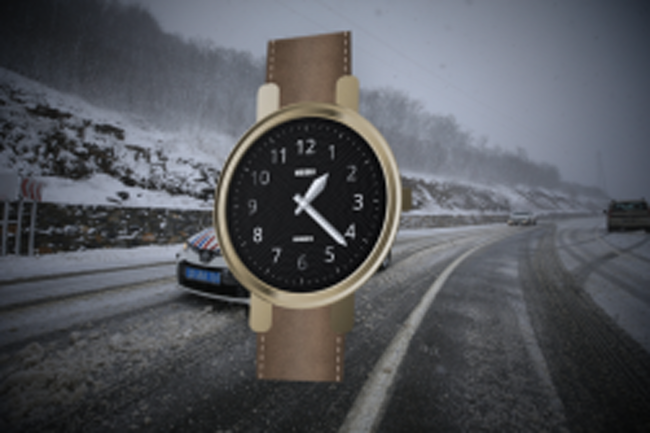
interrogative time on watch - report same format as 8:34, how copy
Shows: 1:22
